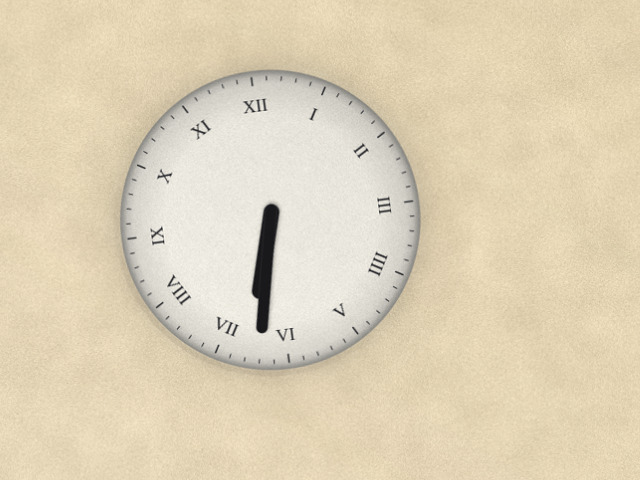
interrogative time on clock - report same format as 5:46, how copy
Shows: 6:32
